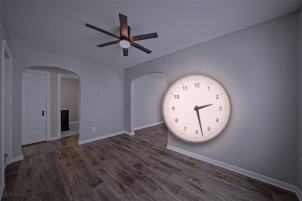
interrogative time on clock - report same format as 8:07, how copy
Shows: 2:28
